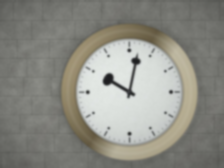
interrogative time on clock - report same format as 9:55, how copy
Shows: 10:02
